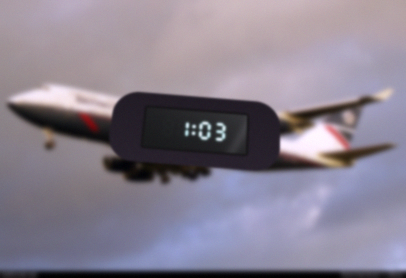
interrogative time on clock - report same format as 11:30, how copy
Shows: 1:03
